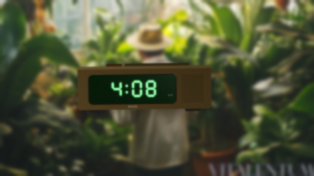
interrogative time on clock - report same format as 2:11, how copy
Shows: 4:08
